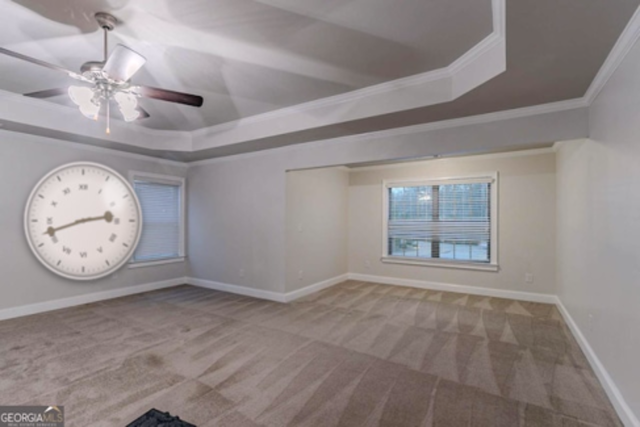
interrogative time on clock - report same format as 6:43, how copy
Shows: 2:42
